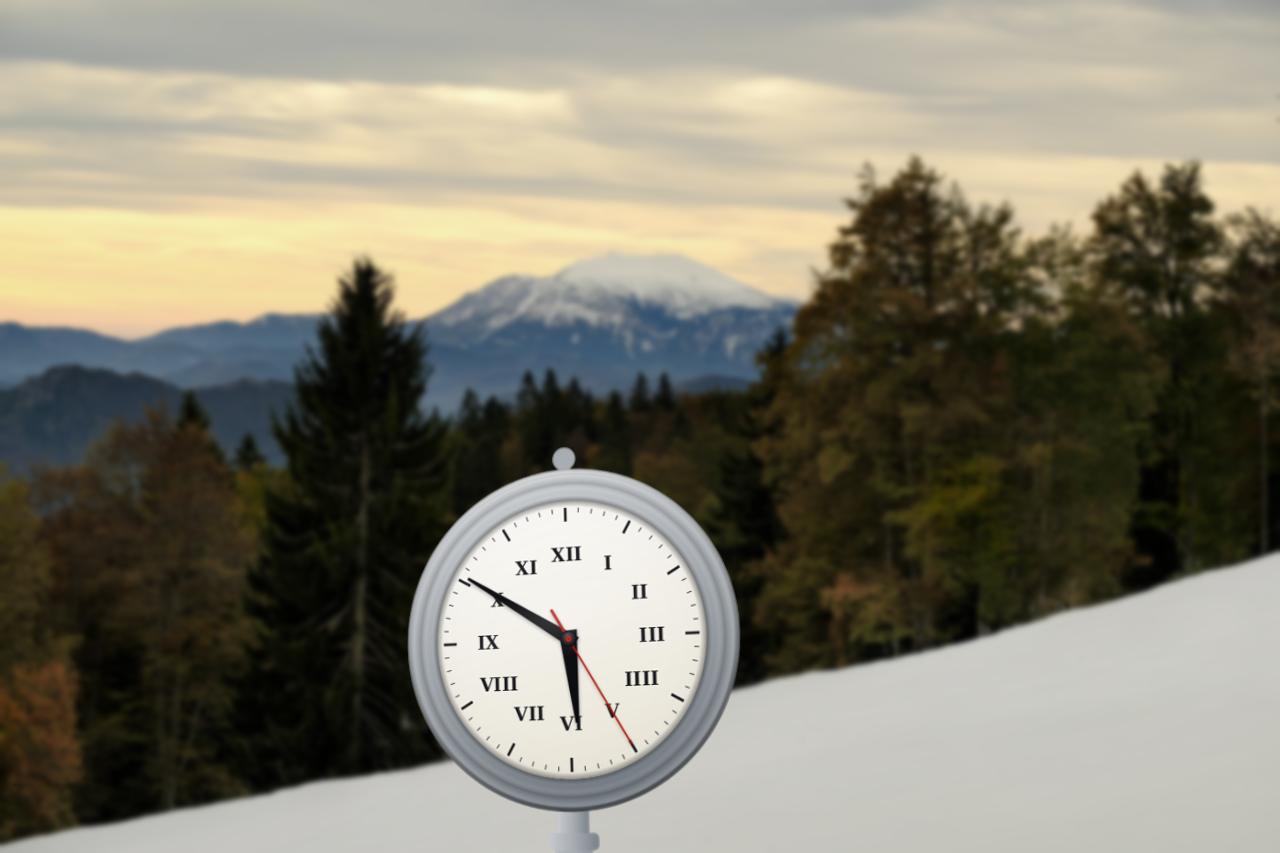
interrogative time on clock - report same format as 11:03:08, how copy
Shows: 5:50:25
